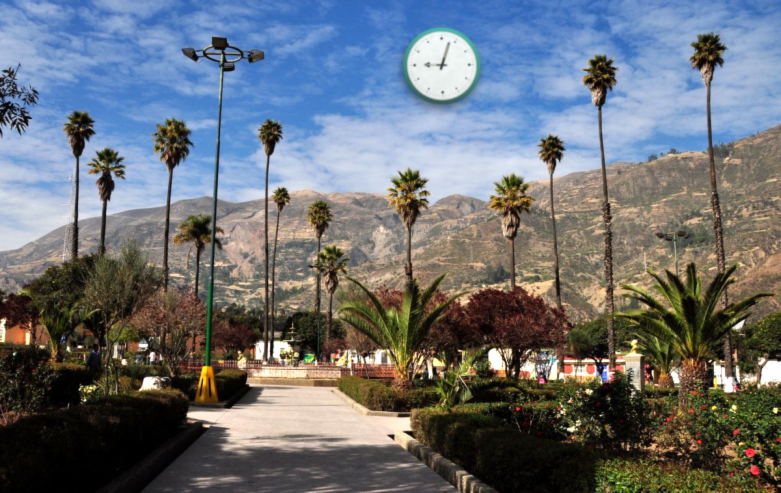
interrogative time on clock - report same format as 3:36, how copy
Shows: 9:03
